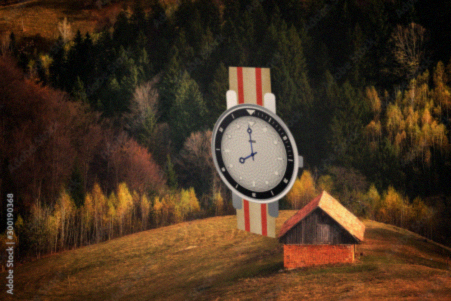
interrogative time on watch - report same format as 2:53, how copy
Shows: 7:59
